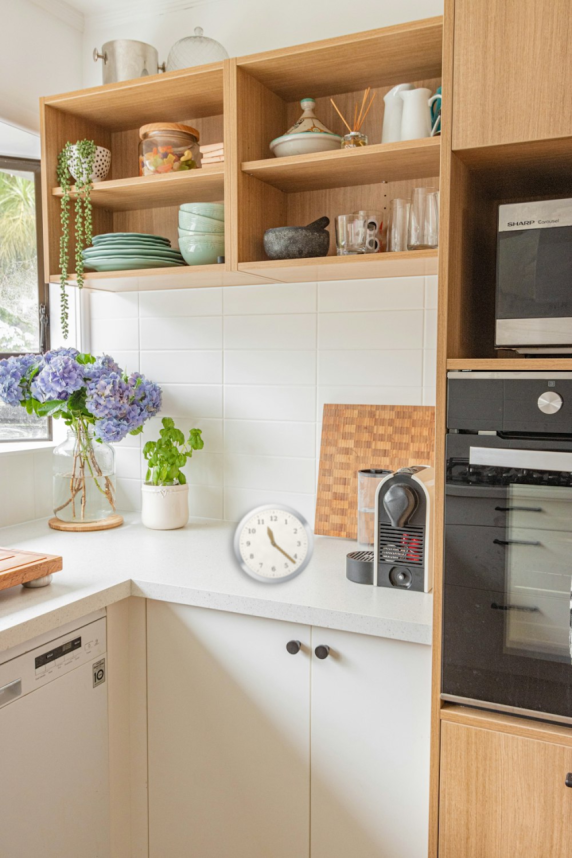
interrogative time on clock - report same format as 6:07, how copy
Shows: 11:22
